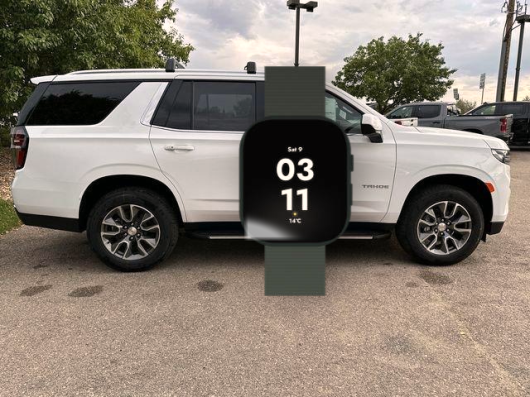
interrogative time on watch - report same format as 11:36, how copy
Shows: 3:11
